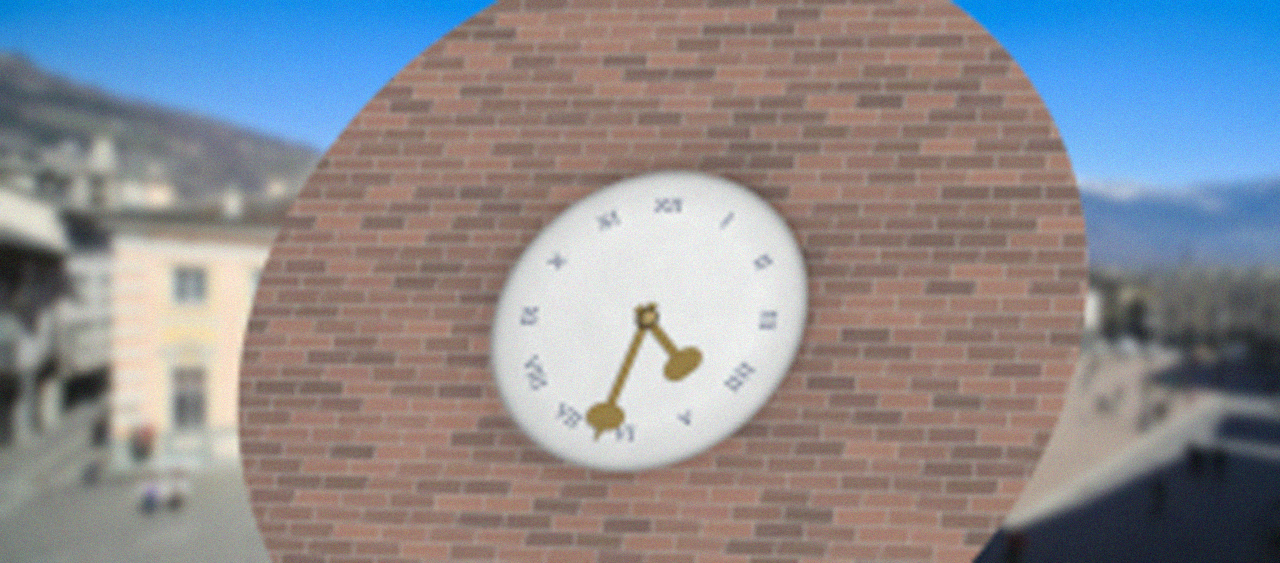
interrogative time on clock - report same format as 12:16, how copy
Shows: 4:32
